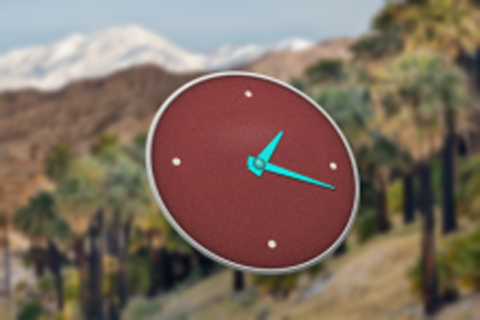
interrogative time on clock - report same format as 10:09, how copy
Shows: 1:18
